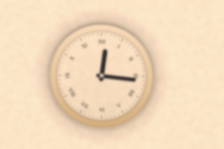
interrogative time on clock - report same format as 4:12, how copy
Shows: 12:16
